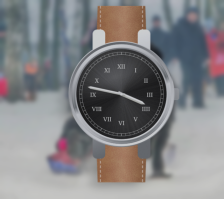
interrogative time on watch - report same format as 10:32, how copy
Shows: 3:47
